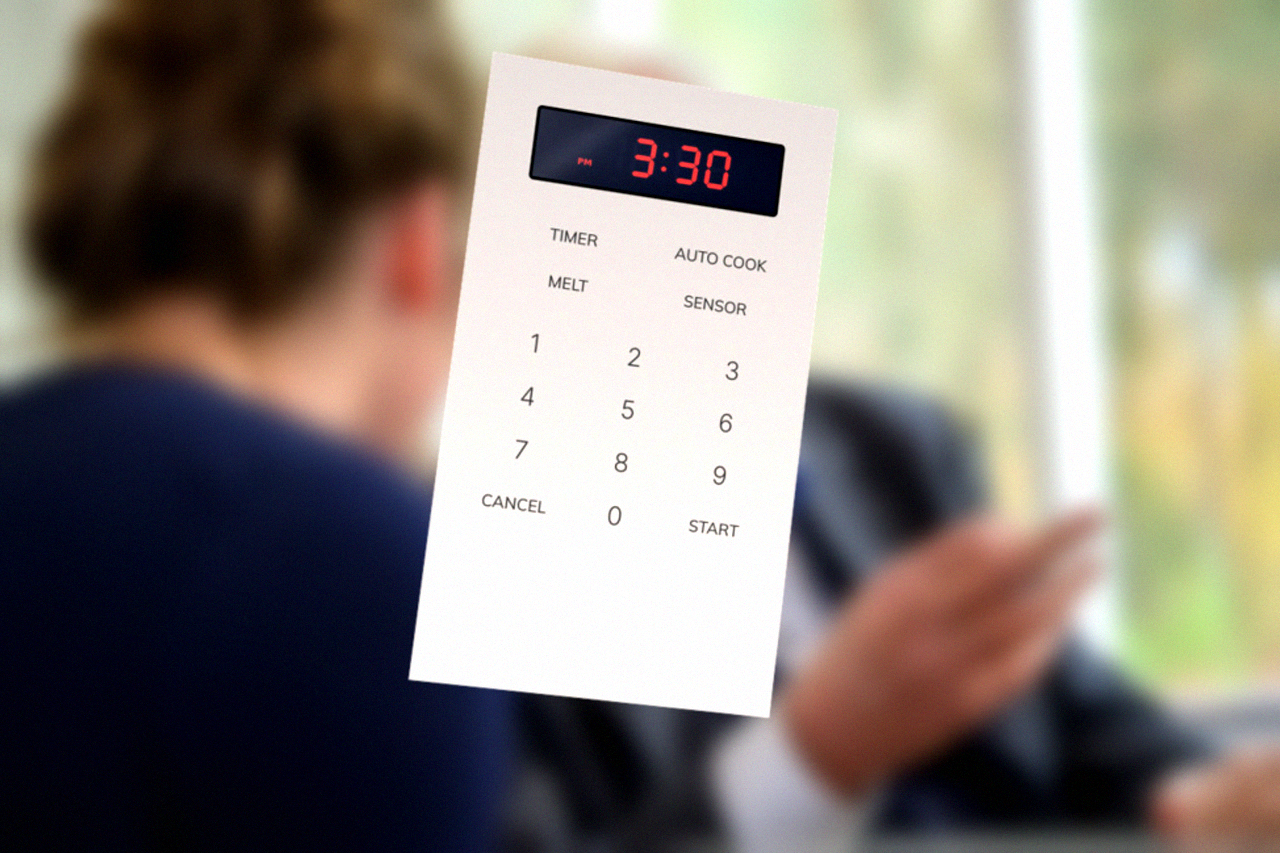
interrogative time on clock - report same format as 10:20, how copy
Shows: 3:30
